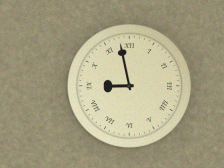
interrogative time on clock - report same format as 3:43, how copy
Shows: 8:58
